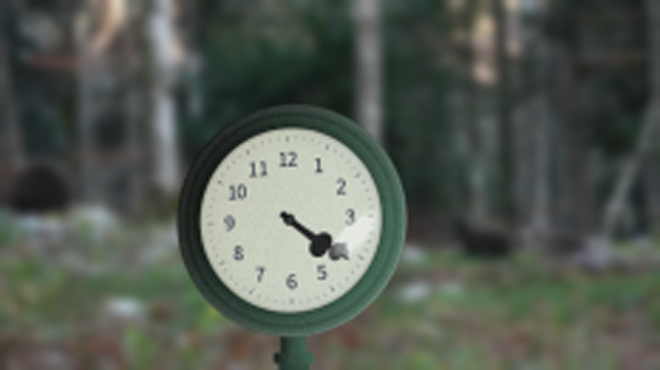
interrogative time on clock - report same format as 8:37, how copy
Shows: 4:21
